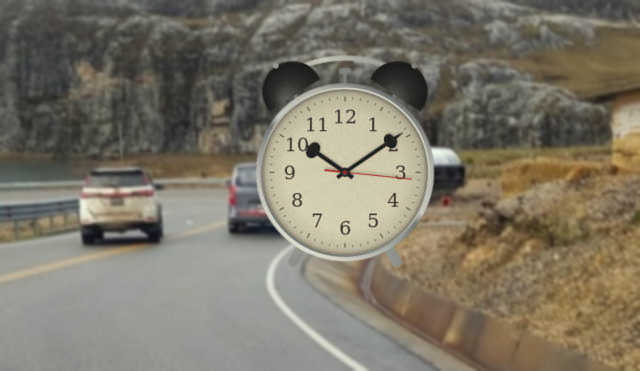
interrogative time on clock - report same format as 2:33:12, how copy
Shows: 10:09:16
